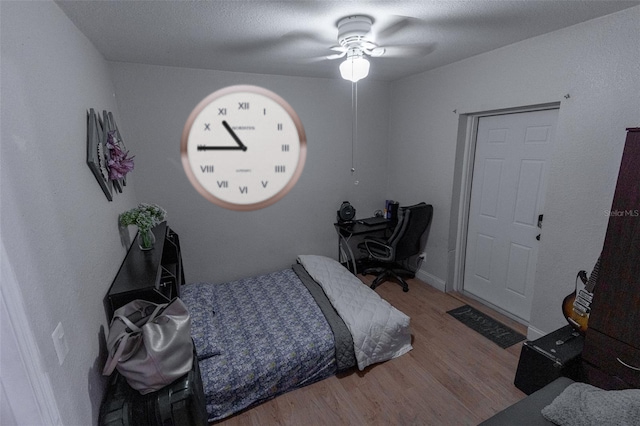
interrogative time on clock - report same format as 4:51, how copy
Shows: 10:45
